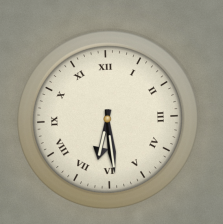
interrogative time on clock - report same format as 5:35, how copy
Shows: 6:29
